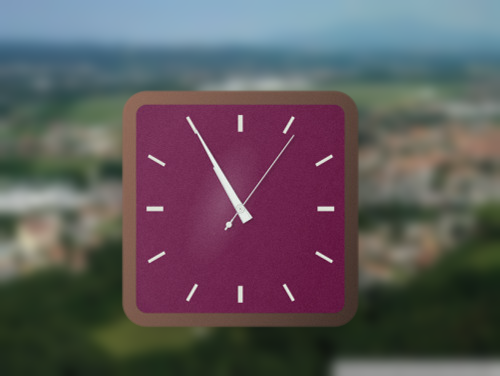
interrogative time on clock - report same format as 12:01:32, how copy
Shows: 10:55:06
